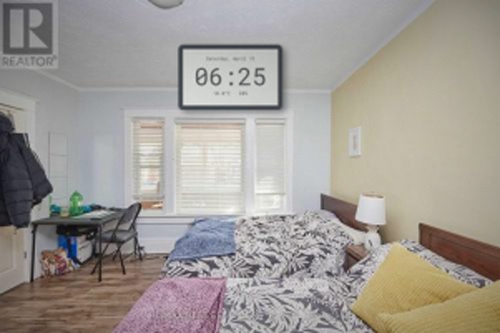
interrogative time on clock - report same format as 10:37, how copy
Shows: 6:25
